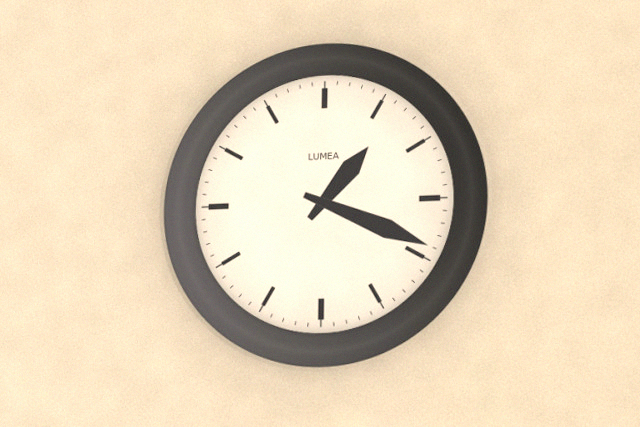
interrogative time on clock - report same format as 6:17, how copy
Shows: 1:19
